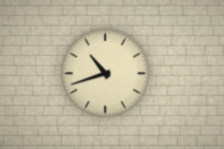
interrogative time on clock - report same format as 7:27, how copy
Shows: 10:42
